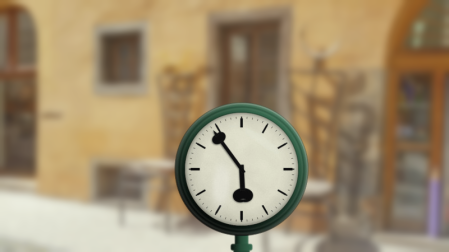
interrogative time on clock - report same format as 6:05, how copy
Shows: 5:54
